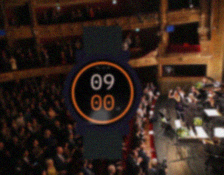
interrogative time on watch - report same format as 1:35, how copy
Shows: 9:00
